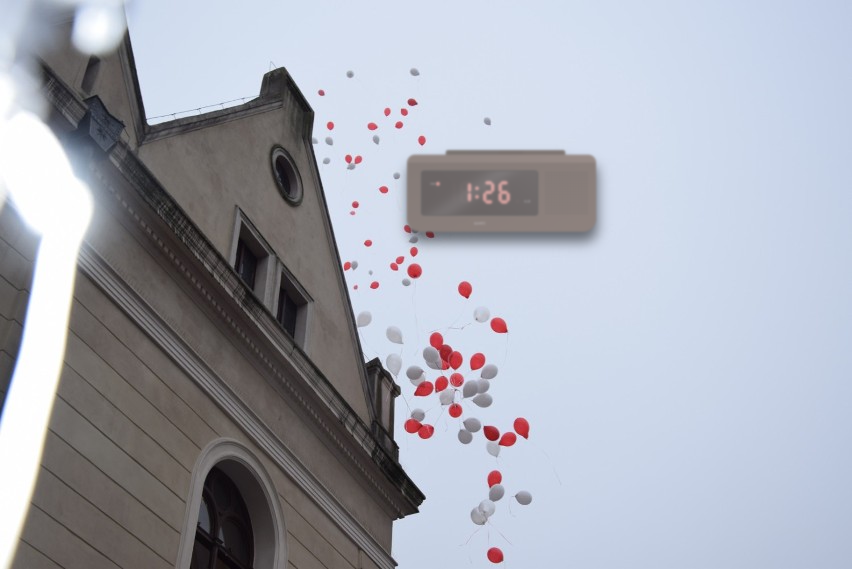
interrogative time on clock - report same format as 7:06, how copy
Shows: 1:26
